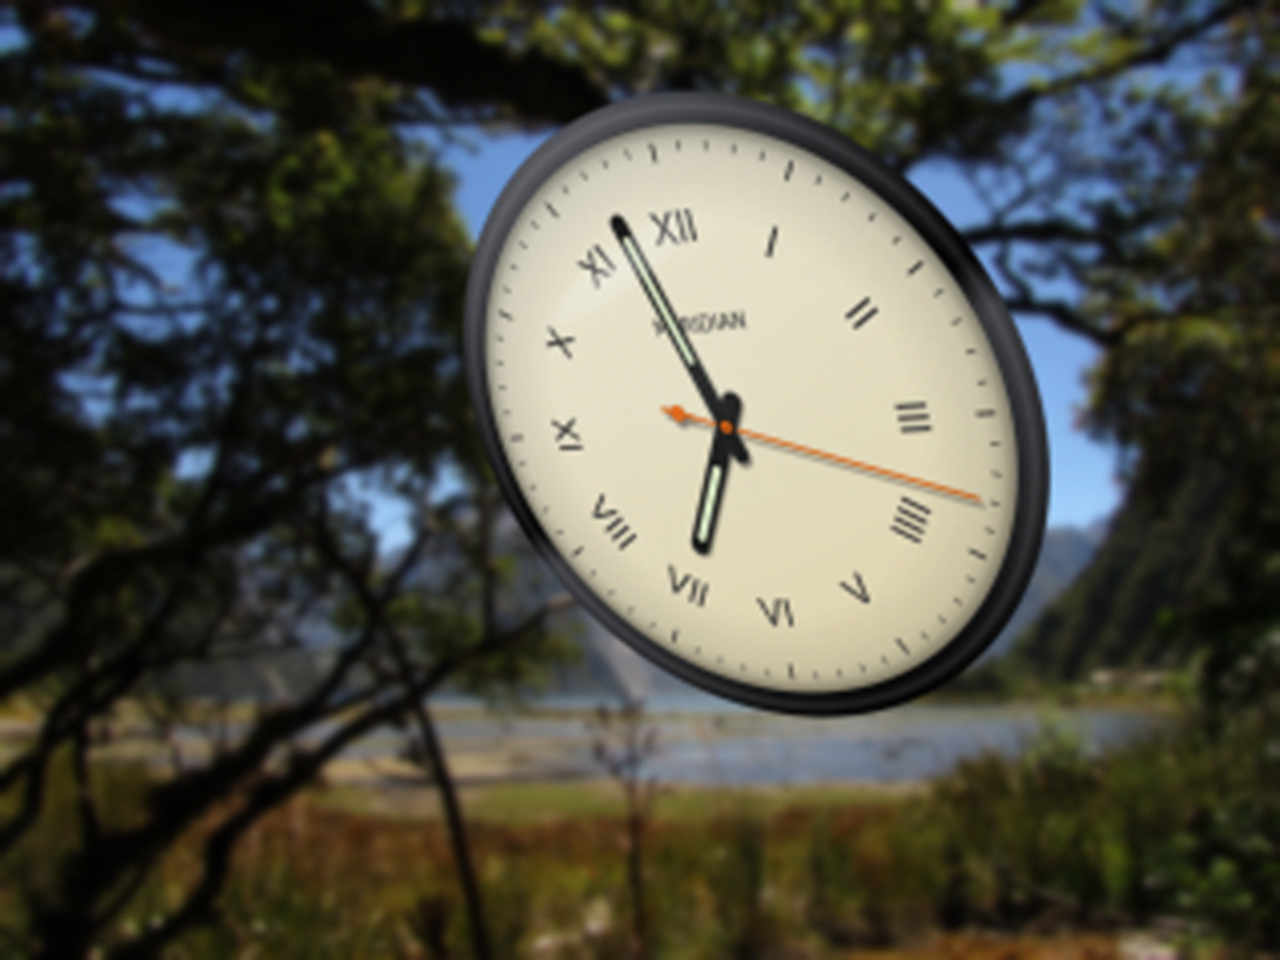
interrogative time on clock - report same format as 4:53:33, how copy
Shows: 6:57:18
